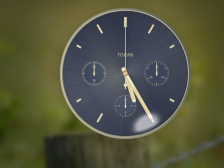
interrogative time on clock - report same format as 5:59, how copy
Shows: 5:25
